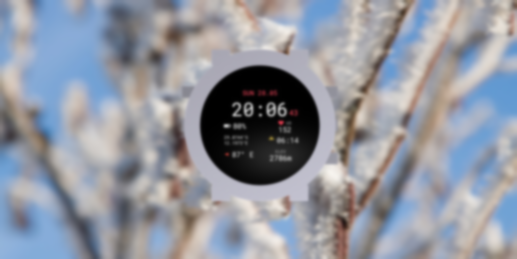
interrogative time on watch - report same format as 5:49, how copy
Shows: 20:06
